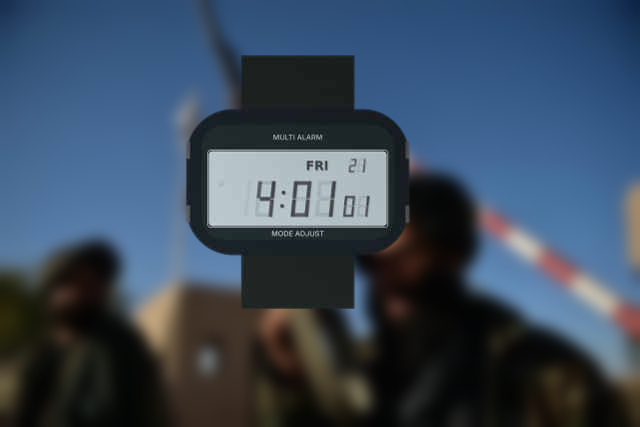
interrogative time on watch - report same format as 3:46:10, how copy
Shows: 4:01:01
